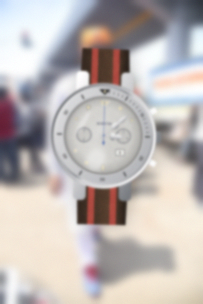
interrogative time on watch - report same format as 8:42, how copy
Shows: 3:08
